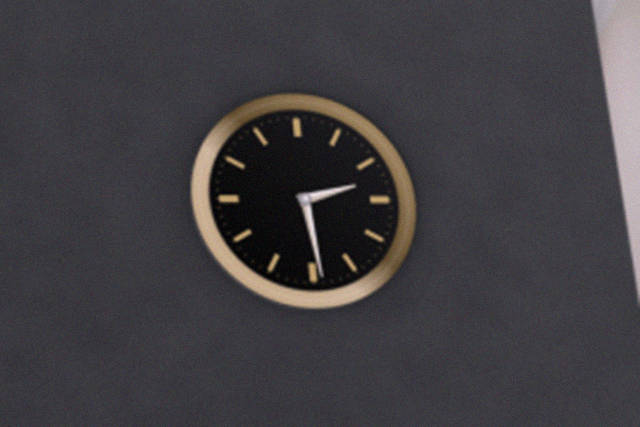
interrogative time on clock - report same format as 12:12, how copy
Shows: 2:29
